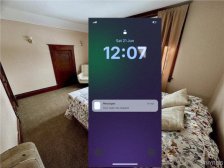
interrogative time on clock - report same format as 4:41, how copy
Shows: 12:07
